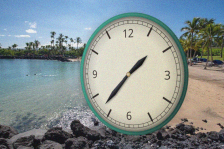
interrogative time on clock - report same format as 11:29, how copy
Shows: 1:37
